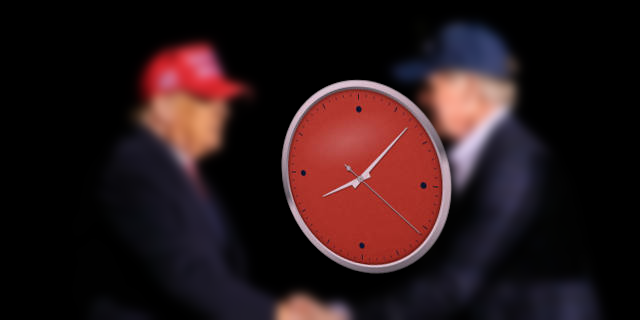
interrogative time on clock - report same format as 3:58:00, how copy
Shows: 8:07:21
